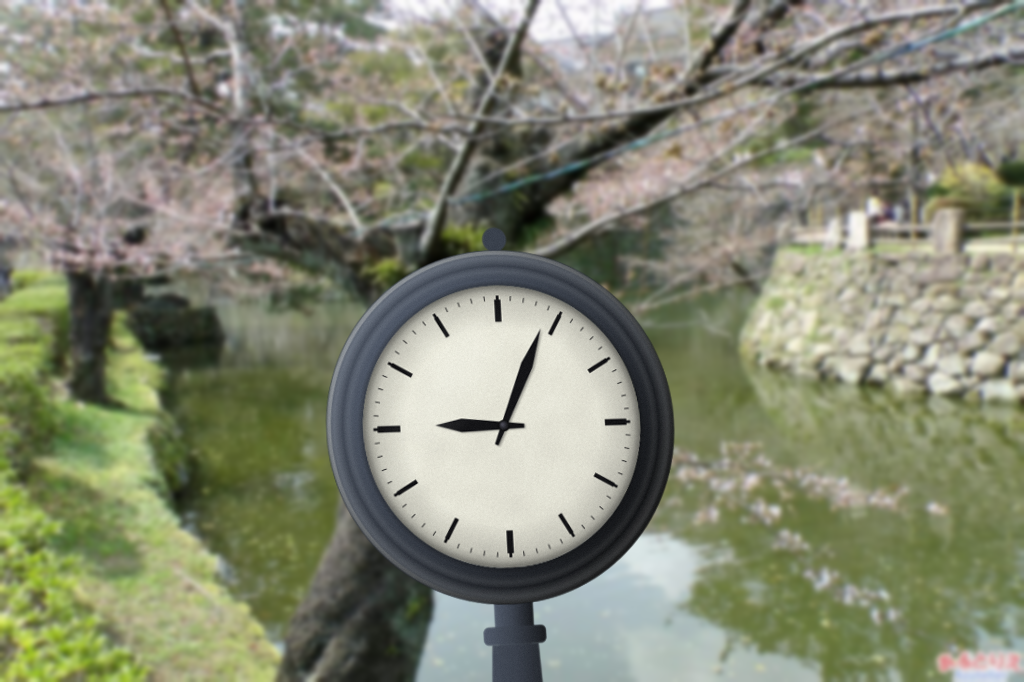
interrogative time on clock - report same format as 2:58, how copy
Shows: 9:04
